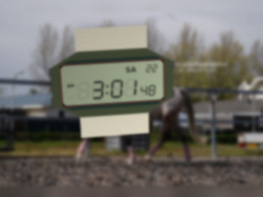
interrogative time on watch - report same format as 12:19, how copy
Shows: 3:01
